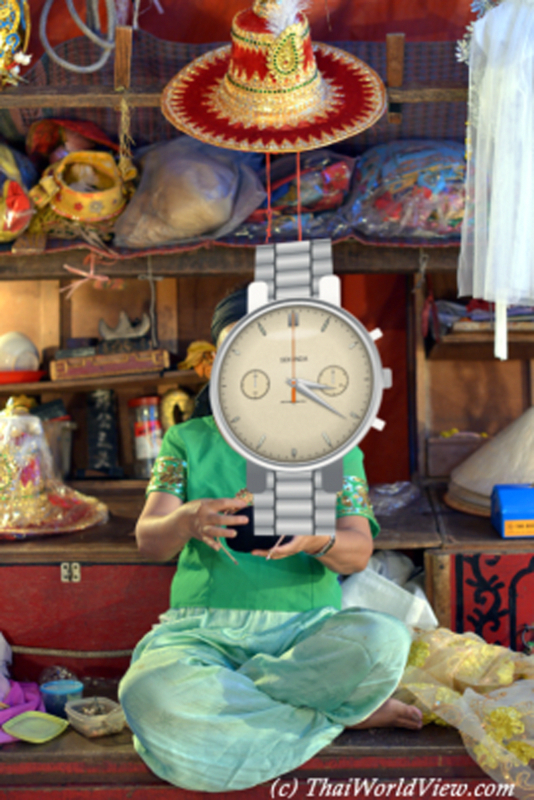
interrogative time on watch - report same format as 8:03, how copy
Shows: 3:21
